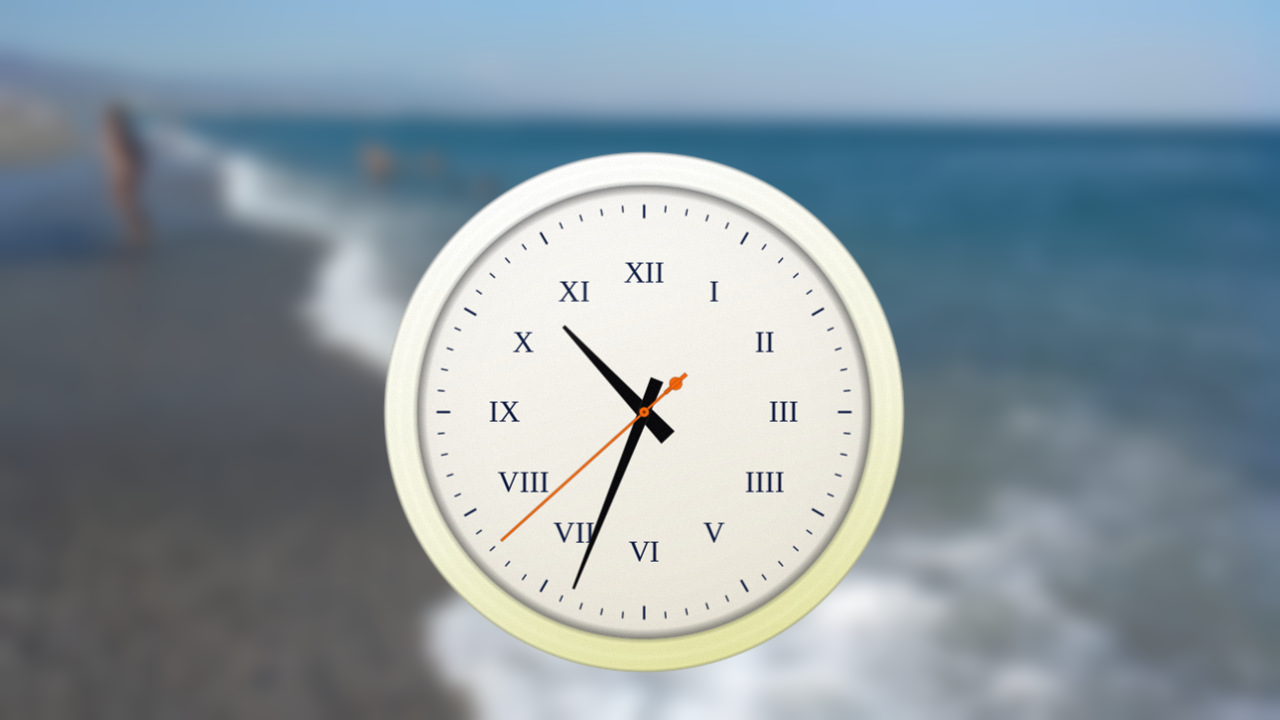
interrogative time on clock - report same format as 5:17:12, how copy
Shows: 10:33:38
